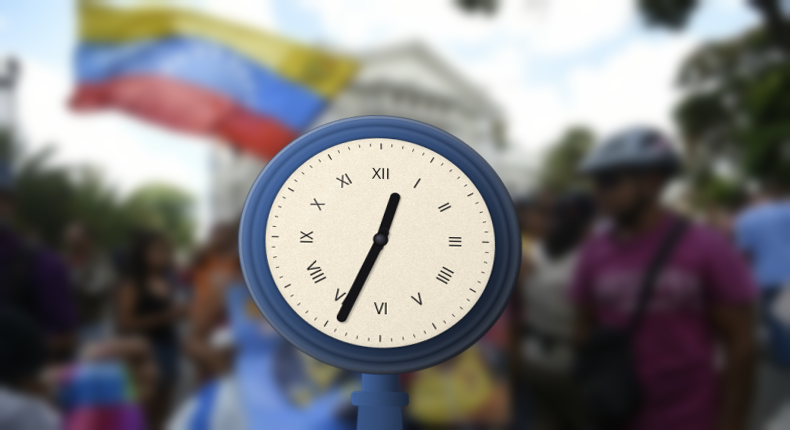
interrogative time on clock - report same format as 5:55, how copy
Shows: 12:34
